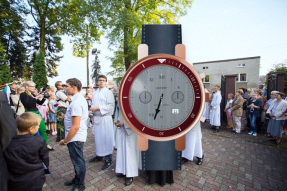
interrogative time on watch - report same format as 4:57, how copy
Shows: 6:33
